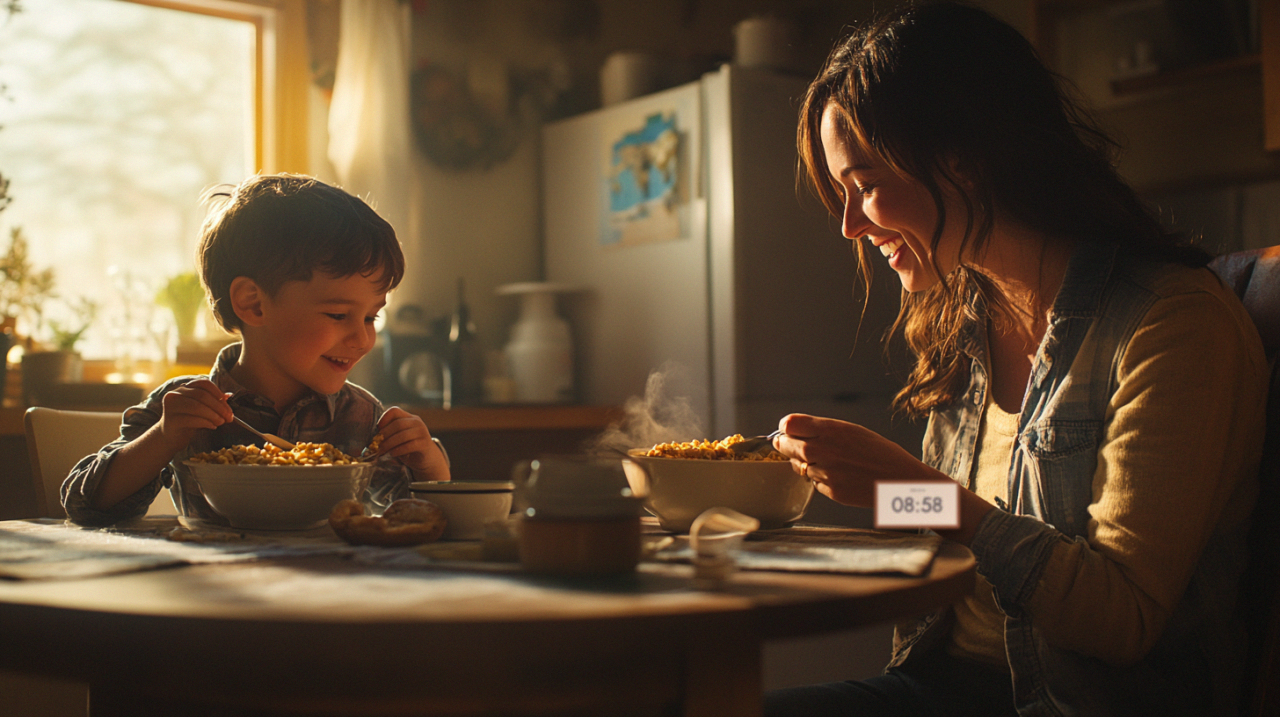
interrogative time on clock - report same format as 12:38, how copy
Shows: 8:58
